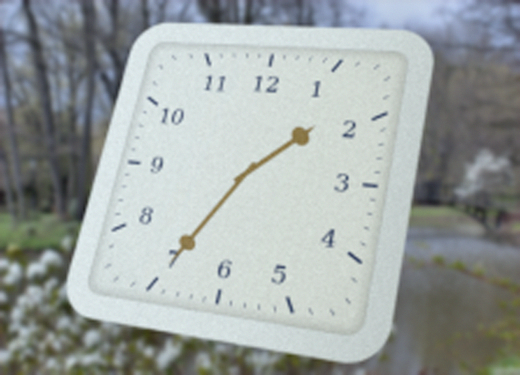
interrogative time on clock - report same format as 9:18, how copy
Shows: 1:35
